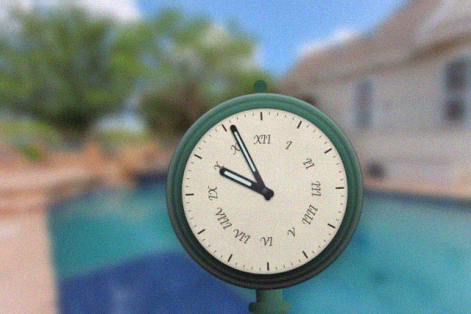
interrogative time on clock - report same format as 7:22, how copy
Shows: 9:56
